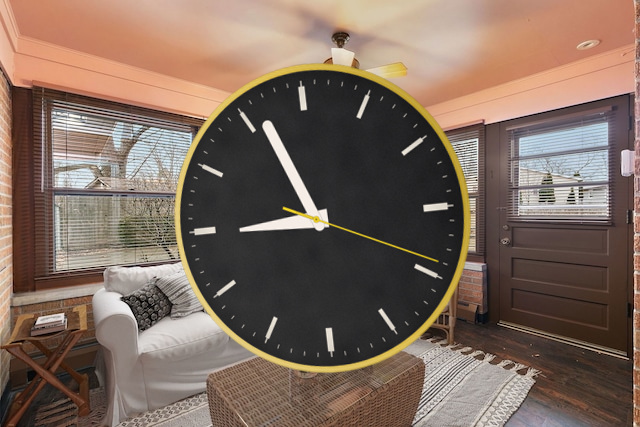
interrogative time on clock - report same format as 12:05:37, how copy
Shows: 8:56:19
